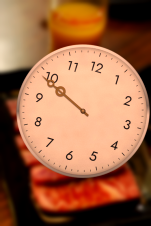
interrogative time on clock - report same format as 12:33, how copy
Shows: 9:49
